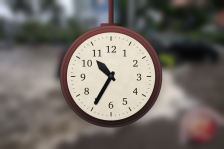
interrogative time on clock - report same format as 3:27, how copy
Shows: 10:35
